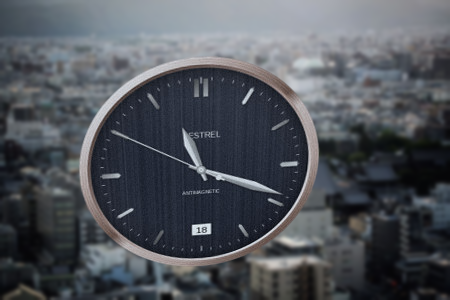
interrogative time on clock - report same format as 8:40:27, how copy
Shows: 11:18:50
